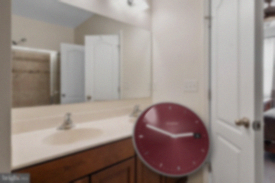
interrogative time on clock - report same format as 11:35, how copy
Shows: 2:49
